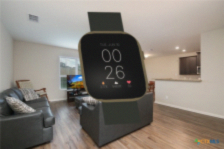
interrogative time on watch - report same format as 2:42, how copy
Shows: 0:26
